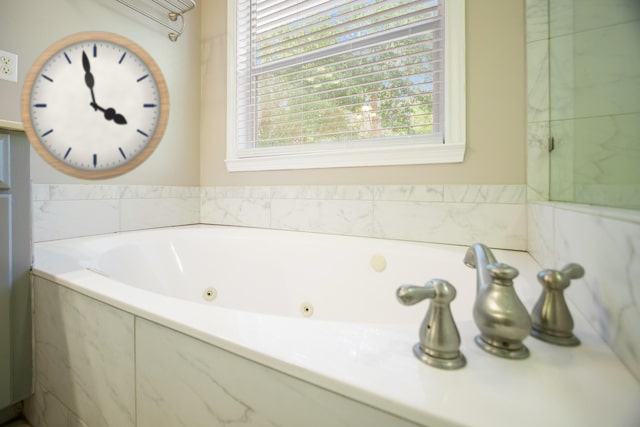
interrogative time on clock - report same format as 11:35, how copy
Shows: 3:58
